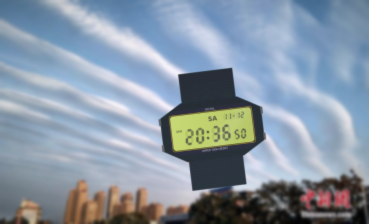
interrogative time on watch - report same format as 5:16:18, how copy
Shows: 20:36:50
